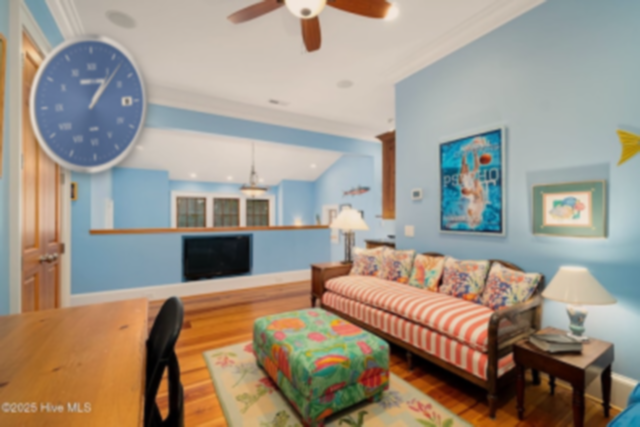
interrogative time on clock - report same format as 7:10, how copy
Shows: 1:07
